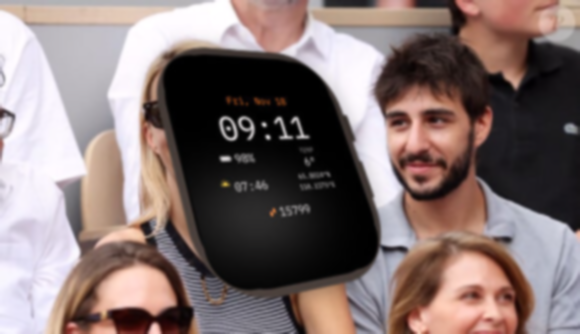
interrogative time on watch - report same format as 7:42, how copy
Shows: 9:11
